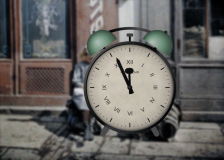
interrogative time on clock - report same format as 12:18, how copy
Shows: 11:56
